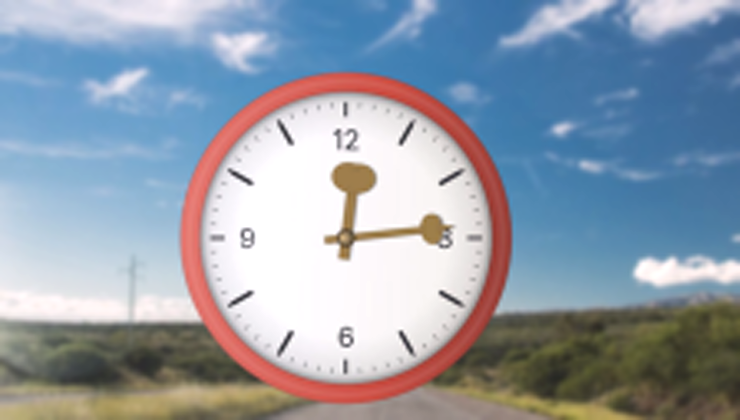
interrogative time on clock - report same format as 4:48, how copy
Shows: 12:14
